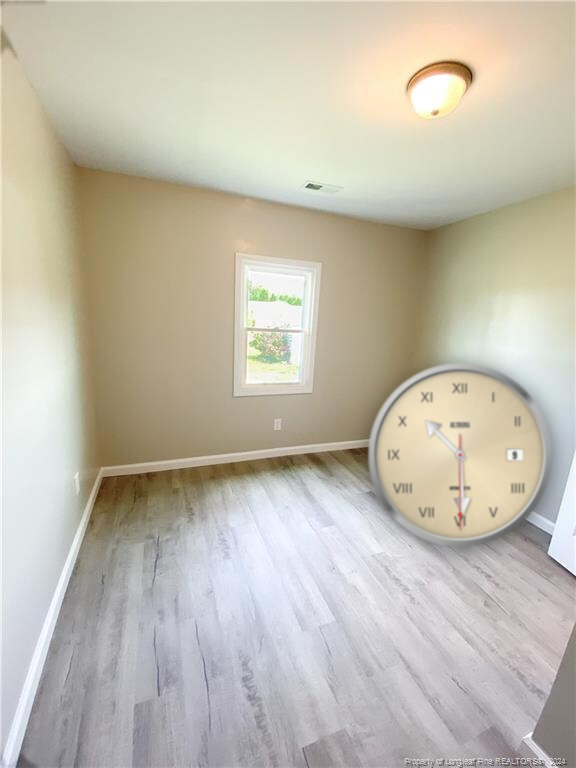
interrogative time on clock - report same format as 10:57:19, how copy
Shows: 10:29:30
